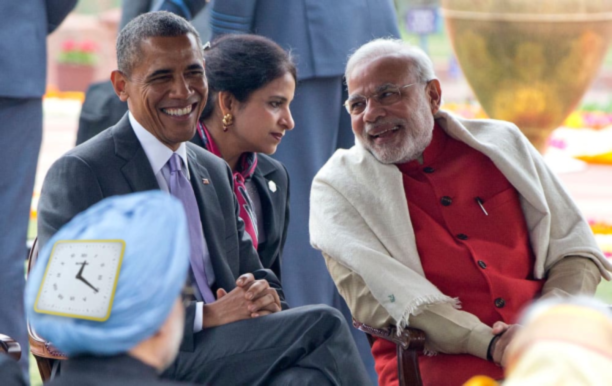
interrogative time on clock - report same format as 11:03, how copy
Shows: 12:20
